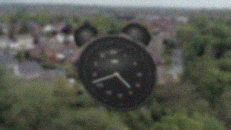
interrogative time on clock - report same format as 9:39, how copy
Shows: 4:42
